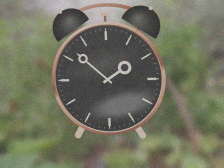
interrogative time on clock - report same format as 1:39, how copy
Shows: 1:52
